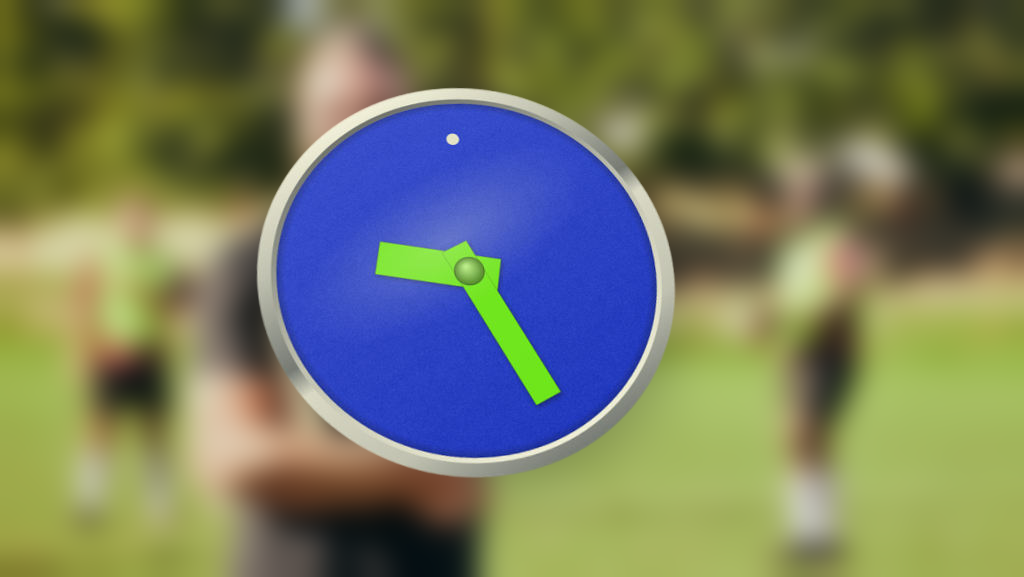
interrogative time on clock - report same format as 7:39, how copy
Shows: 9:26
